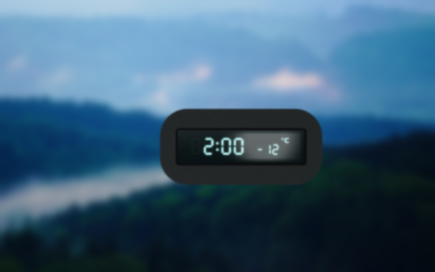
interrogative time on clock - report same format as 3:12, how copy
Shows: 2:00
